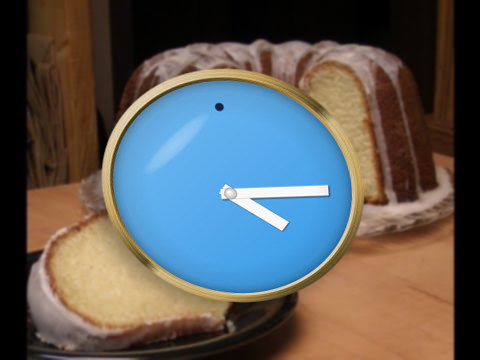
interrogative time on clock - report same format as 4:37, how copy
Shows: 4:15
